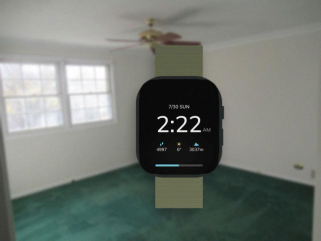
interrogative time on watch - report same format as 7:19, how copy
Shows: 2:22
